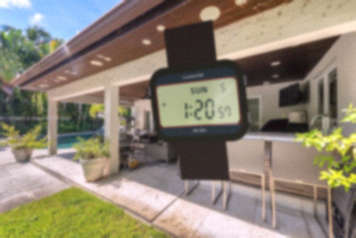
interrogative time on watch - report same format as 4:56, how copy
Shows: 1:20
